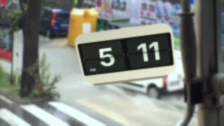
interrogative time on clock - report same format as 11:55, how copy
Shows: 5:11
